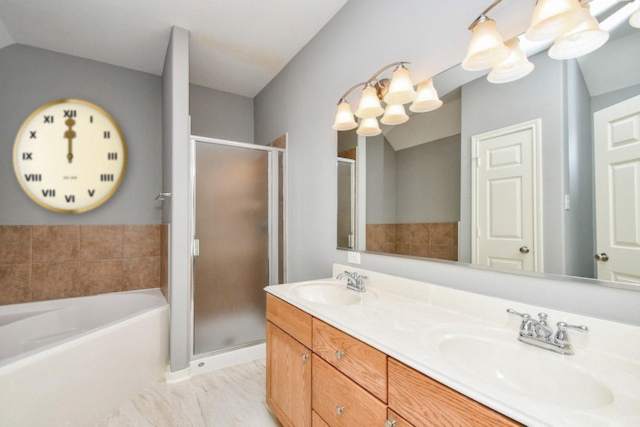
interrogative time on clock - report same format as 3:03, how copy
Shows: 12:00
